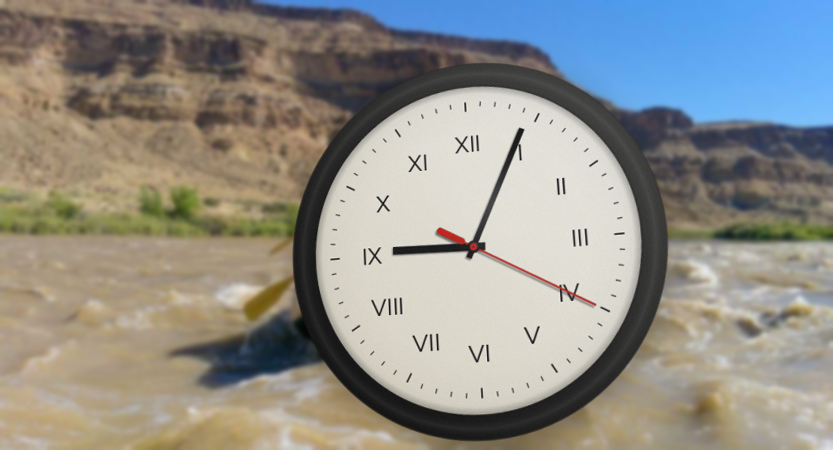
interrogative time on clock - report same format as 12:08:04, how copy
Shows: 9:04:20
